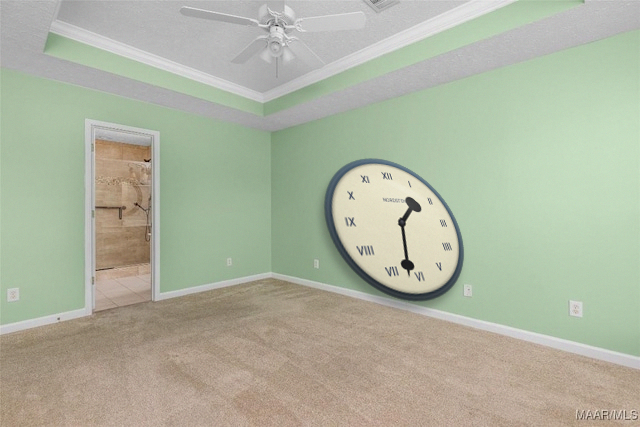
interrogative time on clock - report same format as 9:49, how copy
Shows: 1:32
